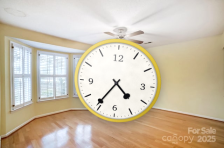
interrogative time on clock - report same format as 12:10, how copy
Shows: 4:36
